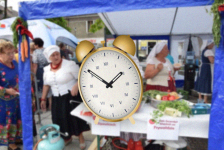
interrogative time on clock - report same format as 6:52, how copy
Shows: 1:51
